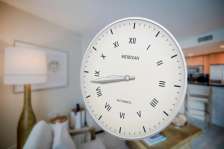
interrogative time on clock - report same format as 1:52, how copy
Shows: 8:43
